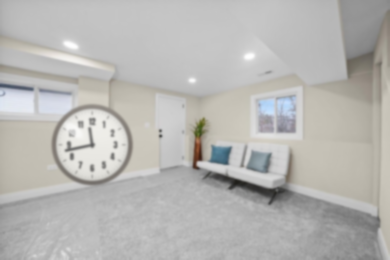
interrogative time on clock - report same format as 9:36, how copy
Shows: 11:43
